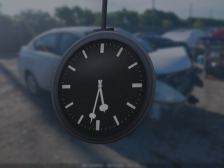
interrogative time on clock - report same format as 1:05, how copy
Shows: 5:32
